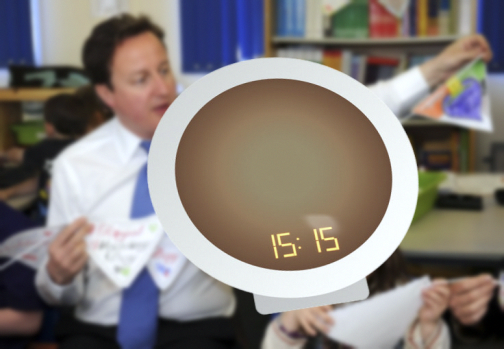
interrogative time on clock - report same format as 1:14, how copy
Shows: 15:15
